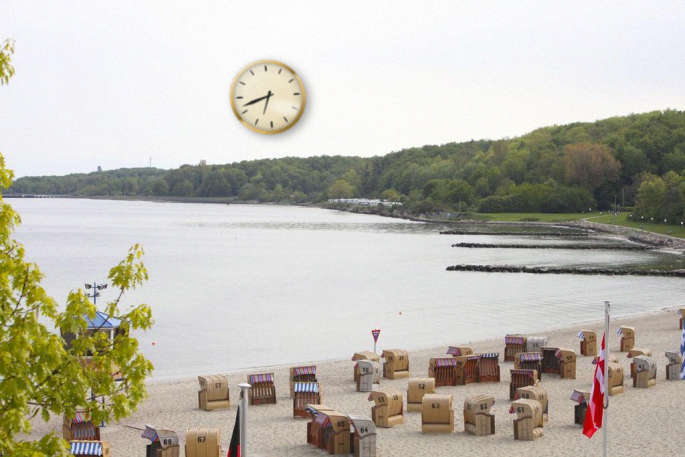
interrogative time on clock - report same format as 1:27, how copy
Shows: 6:42
